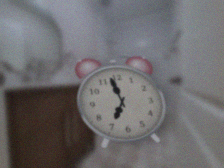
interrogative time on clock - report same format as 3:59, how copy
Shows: 6:58
